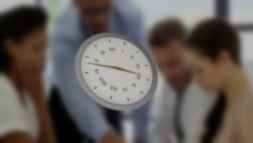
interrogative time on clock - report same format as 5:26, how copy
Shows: 3:48
